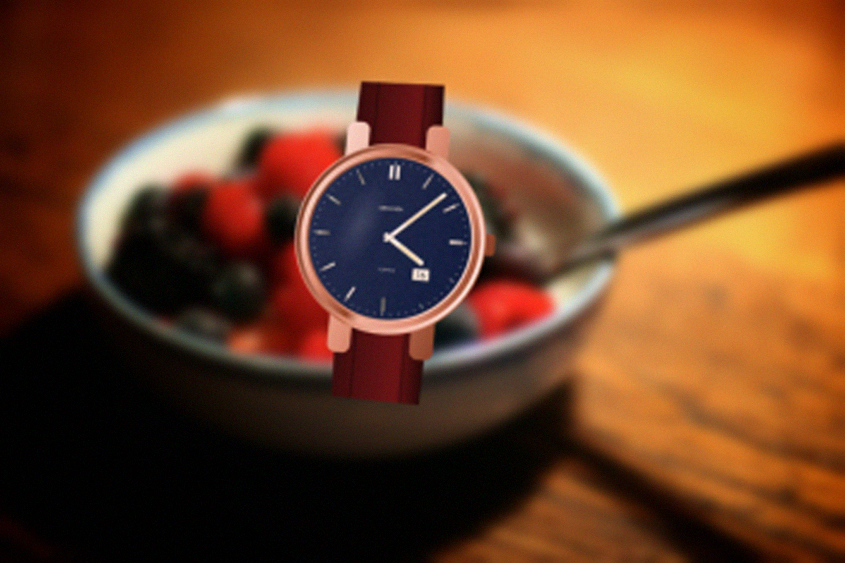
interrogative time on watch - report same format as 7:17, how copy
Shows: 4:08
